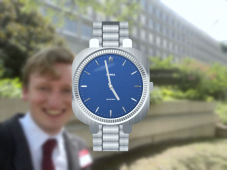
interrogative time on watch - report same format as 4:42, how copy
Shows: 4:58
